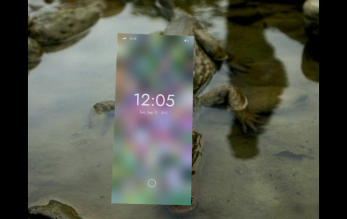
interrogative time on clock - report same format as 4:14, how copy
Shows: 12:05
